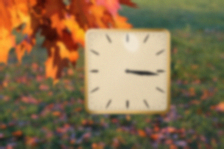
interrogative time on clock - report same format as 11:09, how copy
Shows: 3:16
